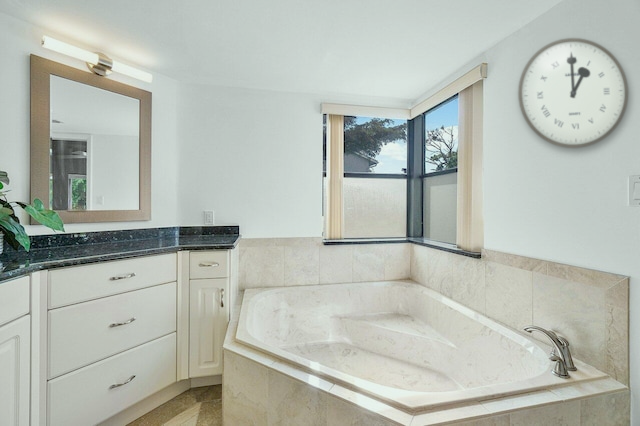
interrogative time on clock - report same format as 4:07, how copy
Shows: 1:00
